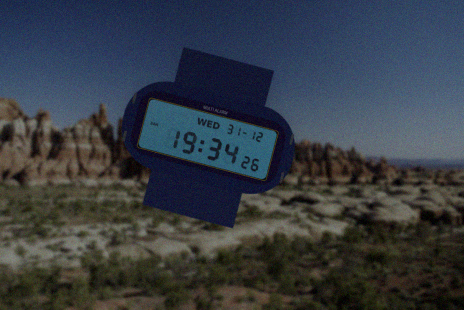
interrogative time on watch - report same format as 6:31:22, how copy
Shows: 19:34:26
